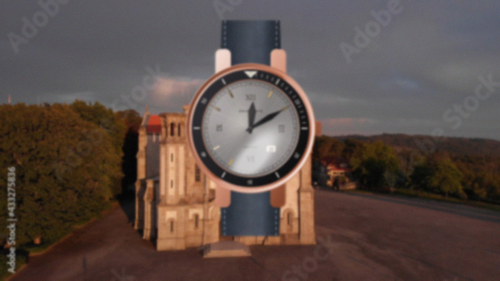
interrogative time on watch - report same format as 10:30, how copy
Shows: 12:10
